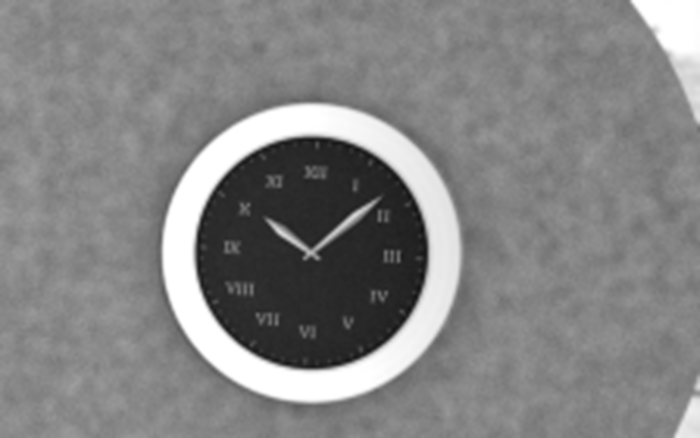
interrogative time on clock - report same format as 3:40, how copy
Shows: 10:08
